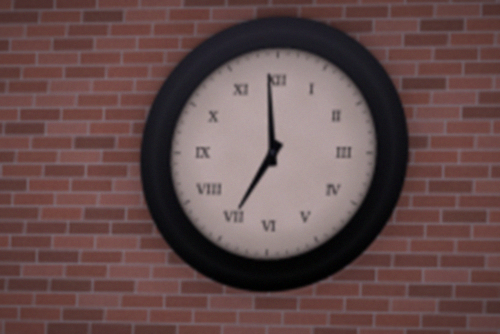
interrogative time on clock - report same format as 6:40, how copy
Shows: 6:59
